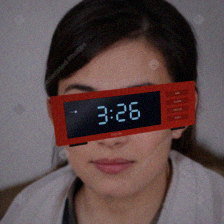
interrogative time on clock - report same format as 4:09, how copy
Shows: 3:26
